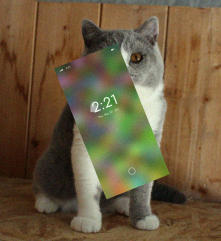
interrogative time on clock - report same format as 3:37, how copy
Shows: 2:21
